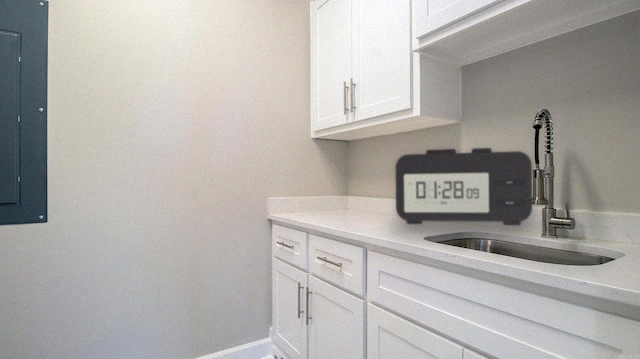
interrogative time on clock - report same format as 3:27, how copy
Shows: 1:28
